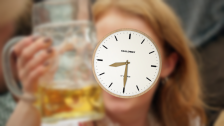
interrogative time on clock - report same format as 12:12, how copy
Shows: 8:30
